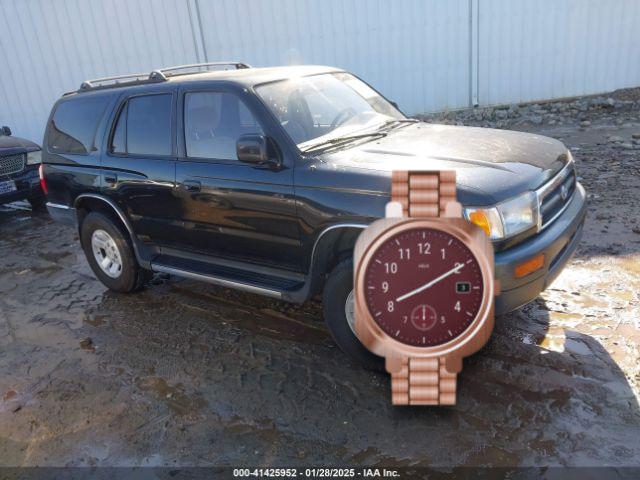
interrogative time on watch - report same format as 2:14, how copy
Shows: 8:10
